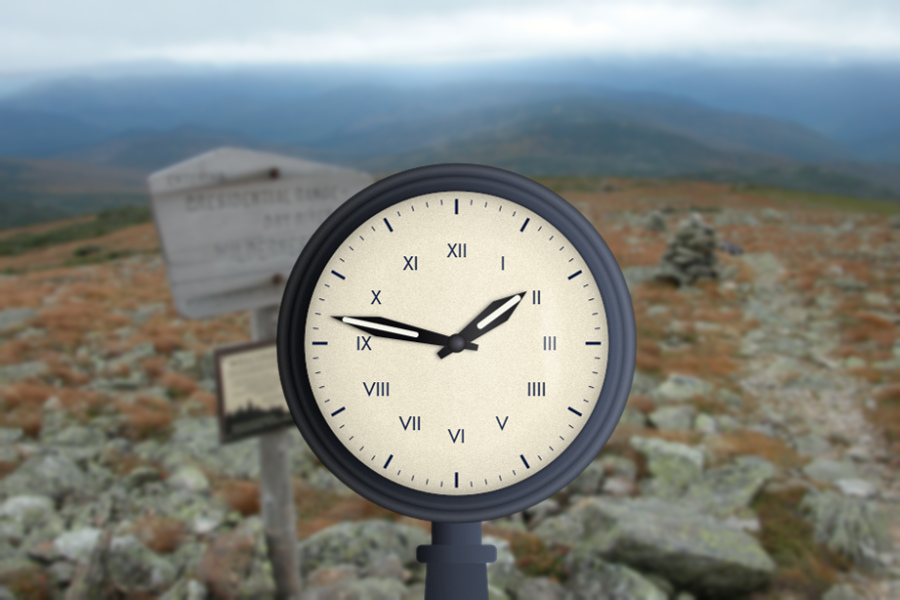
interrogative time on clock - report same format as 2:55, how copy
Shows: 1:47
